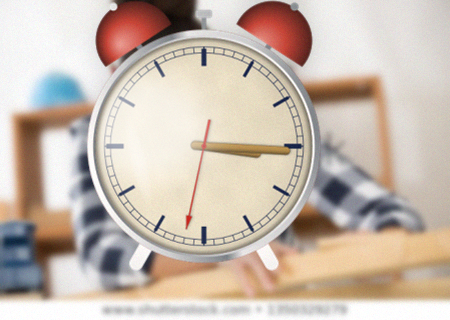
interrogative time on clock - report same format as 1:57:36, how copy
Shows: 3:15:32
